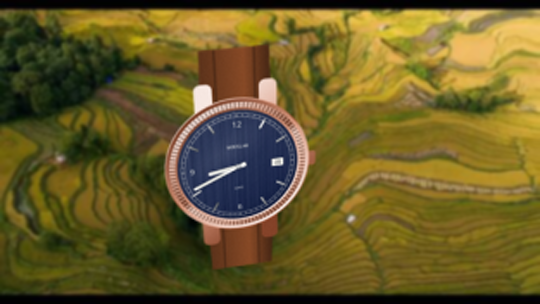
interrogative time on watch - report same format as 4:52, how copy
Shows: 8:41
